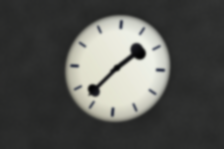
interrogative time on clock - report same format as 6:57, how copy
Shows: 1:37
